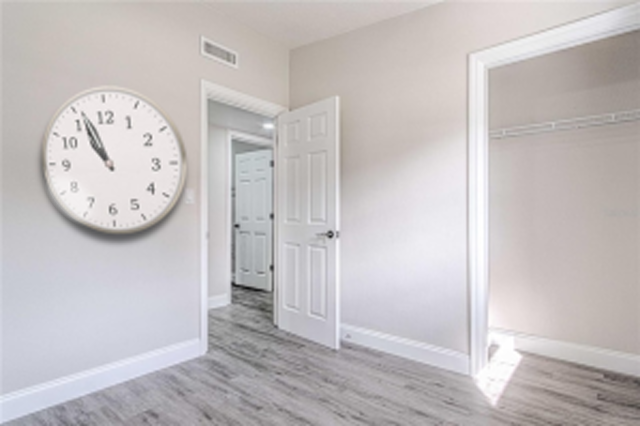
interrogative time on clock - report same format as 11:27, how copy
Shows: 10:56
